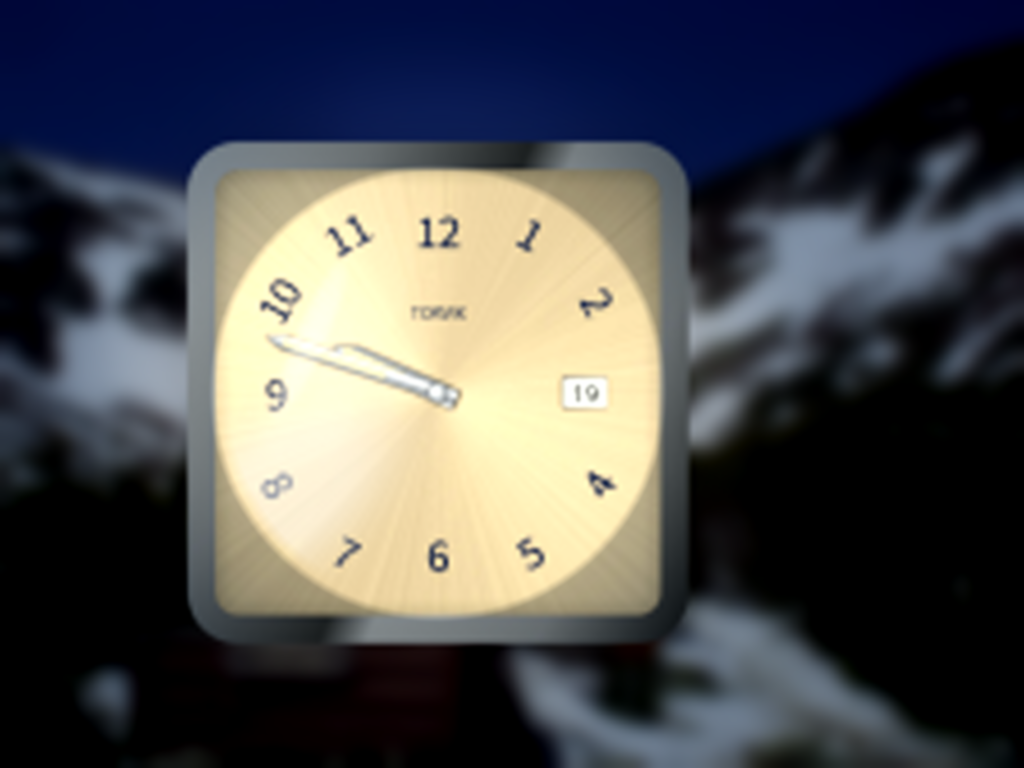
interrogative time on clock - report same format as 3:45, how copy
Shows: 9:48
